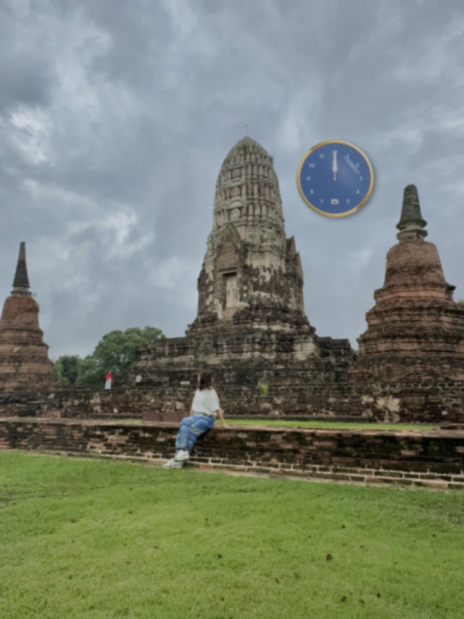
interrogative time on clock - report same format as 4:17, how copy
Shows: 12:00
